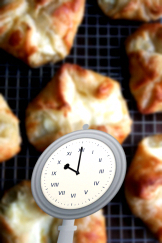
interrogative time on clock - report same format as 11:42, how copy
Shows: 10:00
